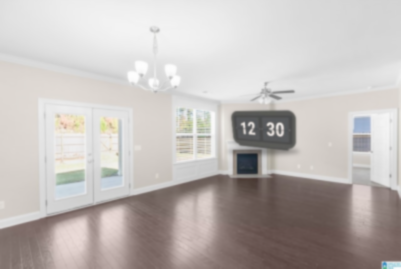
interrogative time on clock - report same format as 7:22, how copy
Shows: 12:30
